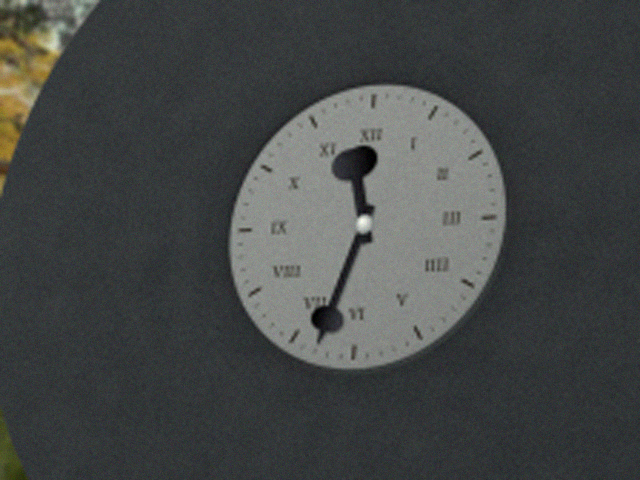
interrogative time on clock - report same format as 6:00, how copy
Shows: 11:33
